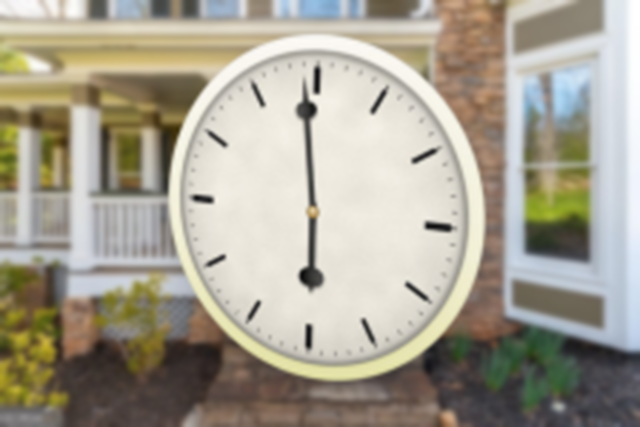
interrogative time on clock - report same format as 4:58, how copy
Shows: 5:59
